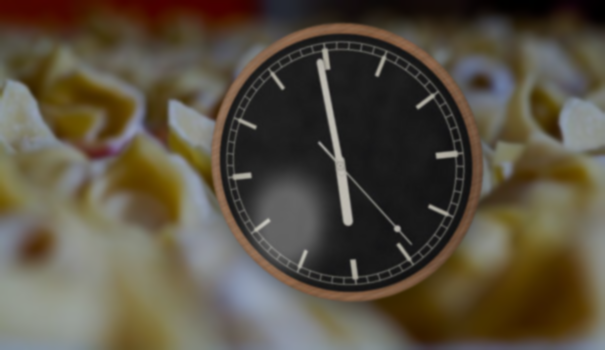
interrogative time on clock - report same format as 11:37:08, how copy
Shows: 5:59:24
